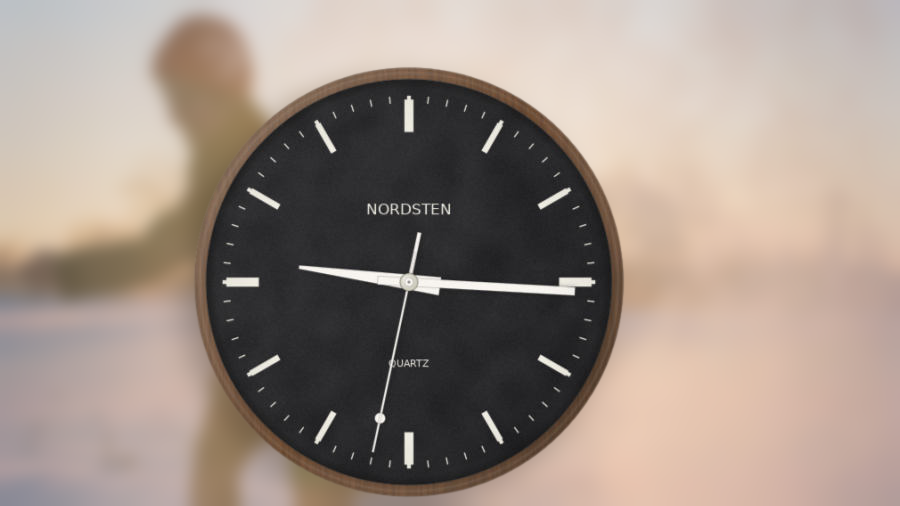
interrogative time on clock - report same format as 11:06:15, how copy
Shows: 9:15:32
